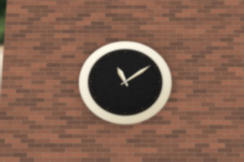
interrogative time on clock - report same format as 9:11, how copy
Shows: 11:09
